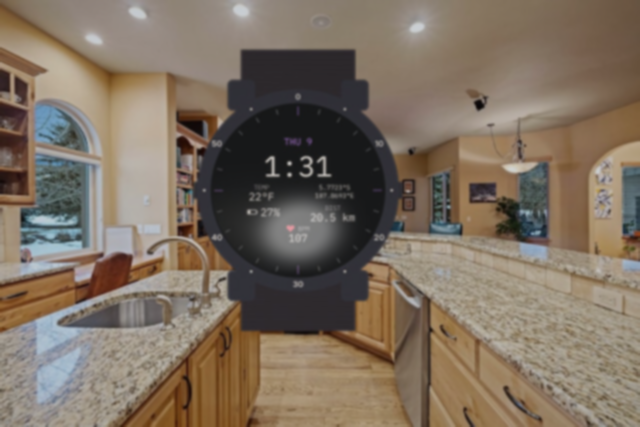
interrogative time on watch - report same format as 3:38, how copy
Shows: 1:31
